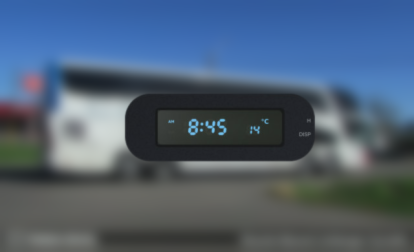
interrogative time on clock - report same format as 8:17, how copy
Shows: 8:45
